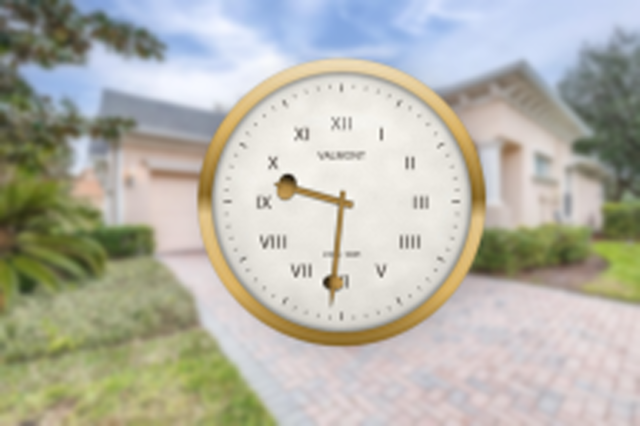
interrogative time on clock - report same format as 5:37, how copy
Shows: 9:31
